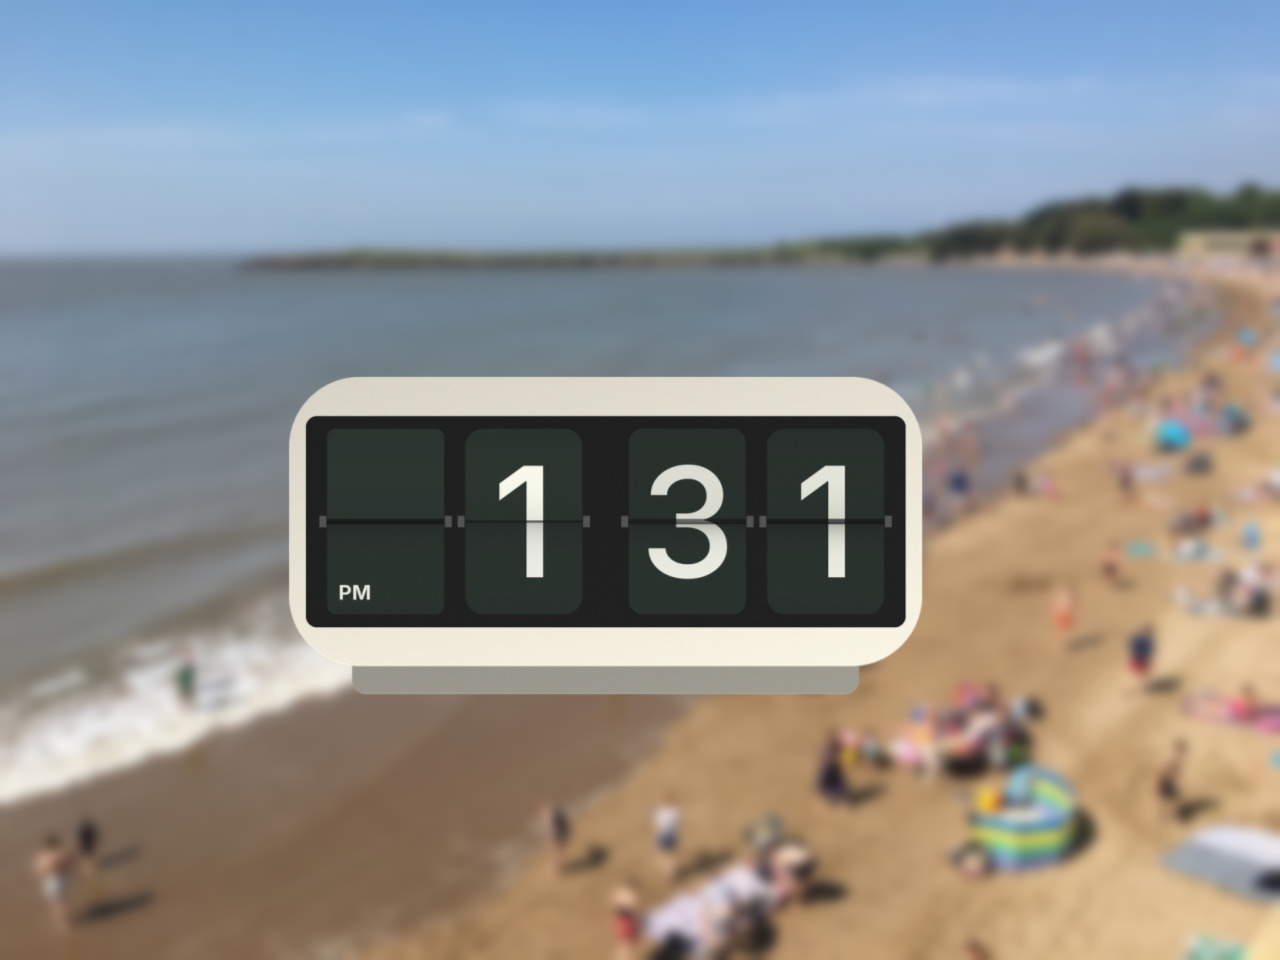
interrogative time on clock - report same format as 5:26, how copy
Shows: 1:31
